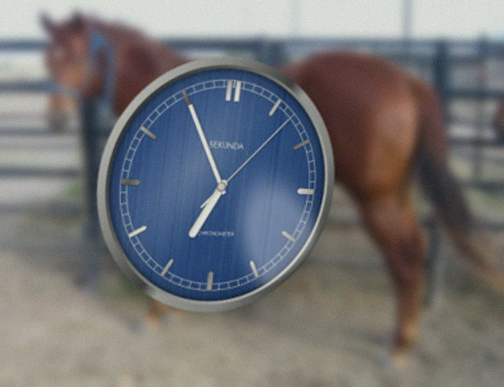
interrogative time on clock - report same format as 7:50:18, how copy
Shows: 6:55:07
